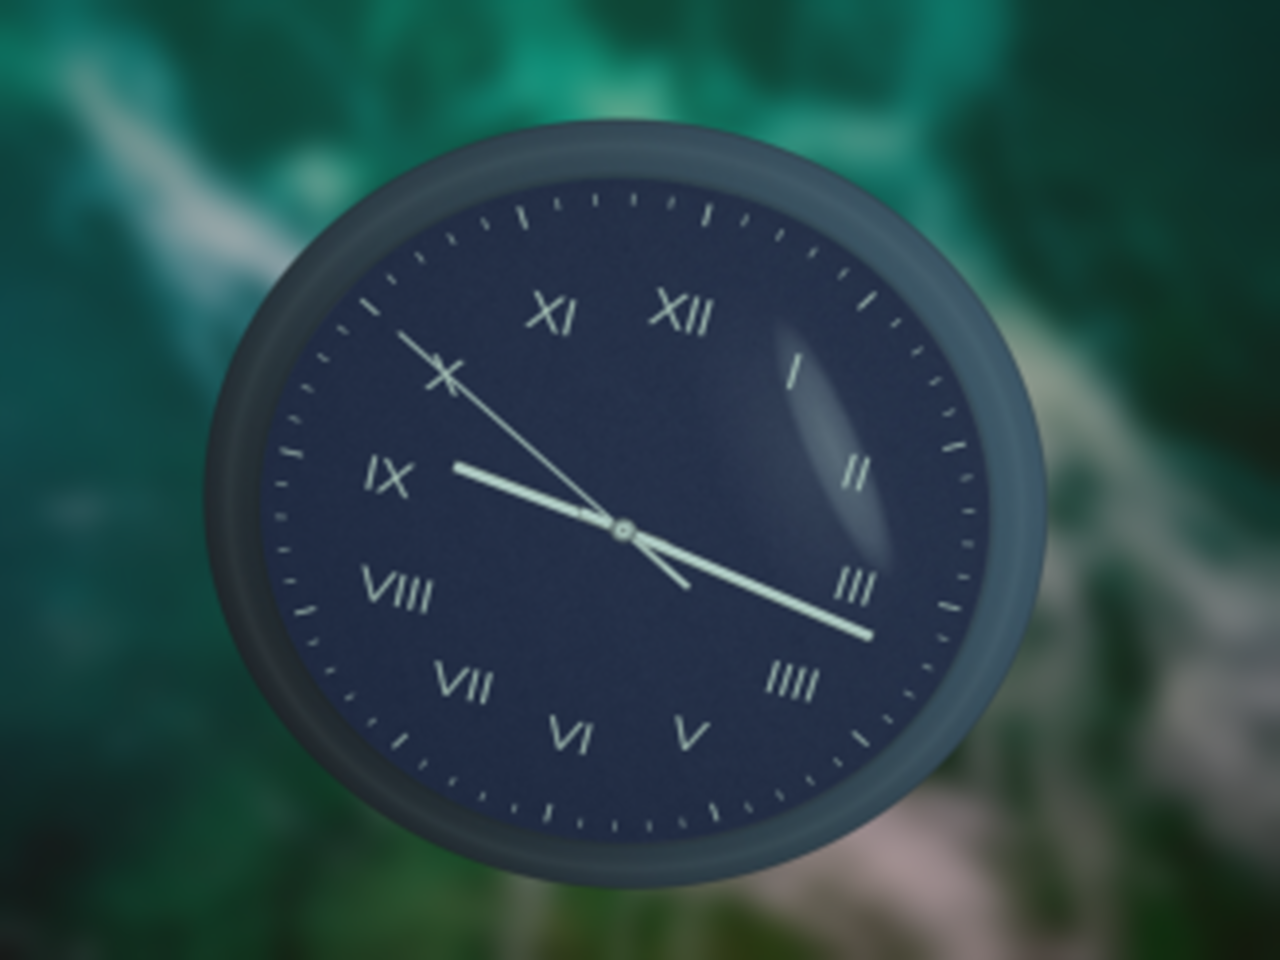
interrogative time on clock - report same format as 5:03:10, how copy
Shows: 9:16:50
